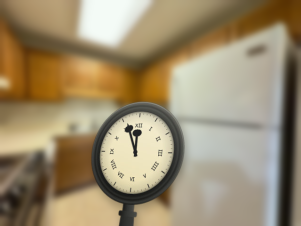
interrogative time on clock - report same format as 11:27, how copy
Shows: 11:56
